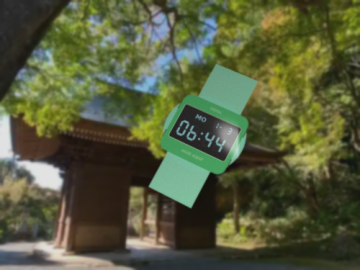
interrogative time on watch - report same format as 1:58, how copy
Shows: 6:44
